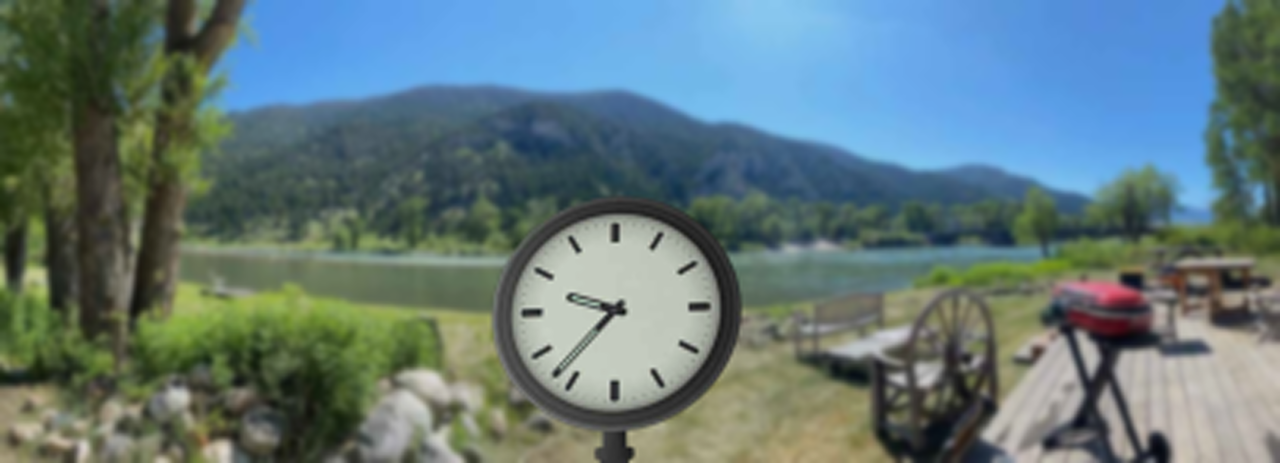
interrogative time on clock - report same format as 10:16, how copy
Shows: 9:37
